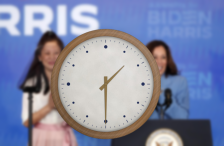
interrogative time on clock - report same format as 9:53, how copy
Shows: 1:30
